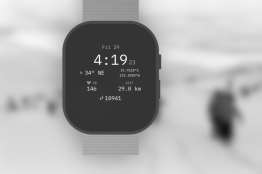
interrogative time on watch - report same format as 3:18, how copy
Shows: 4:19
